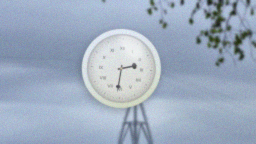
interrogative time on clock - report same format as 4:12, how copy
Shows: 2:31
